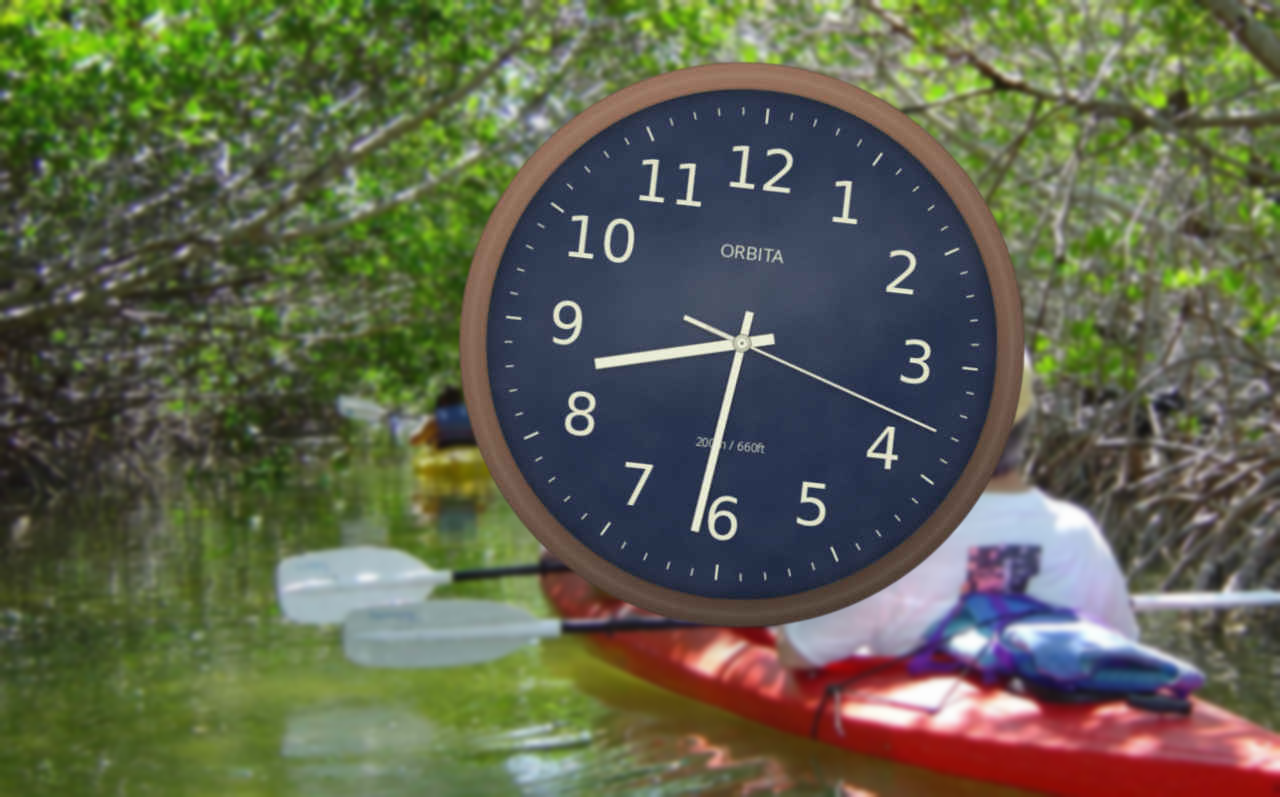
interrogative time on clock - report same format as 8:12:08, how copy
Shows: 8:31:18
